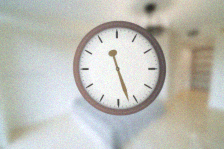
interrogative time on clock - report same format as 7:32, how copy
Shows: 11:27
